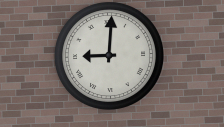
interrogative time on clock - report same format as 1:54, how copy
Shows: 9:01
